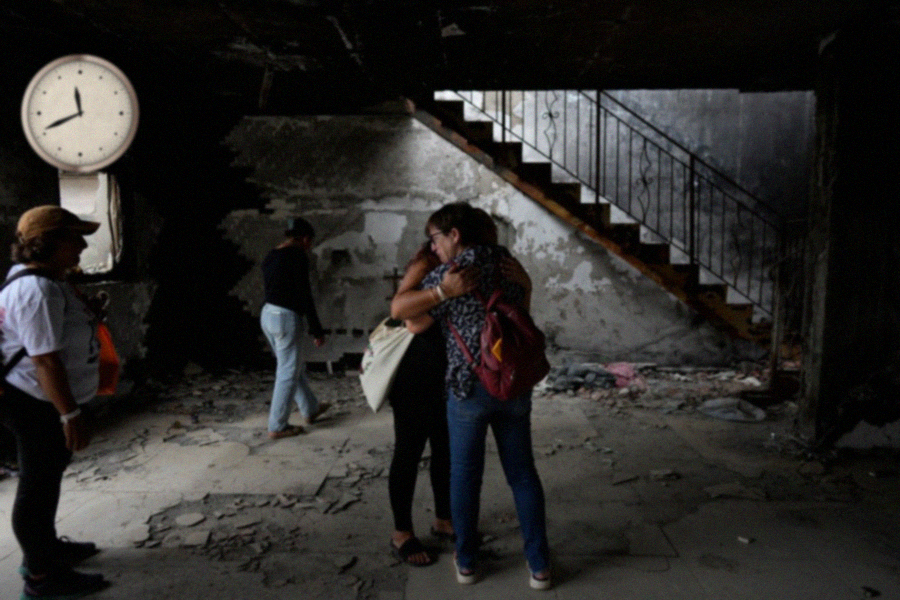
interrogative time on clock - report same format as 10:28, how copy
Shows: 11:41
